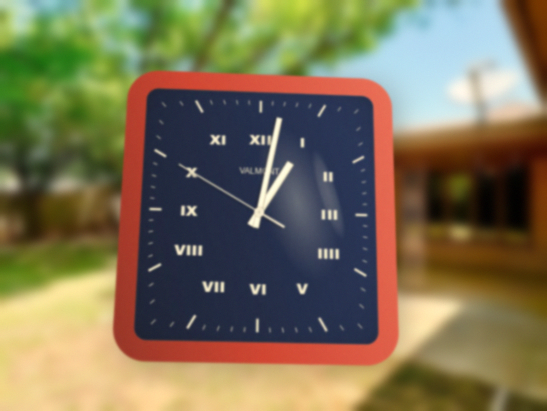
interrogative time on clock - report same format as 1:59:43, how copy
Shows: 1:01:50
